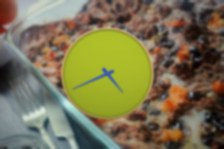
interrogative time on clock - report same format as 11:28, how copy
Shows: 4:41
